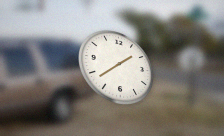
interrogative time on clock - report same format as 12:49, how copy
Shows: 1:38
